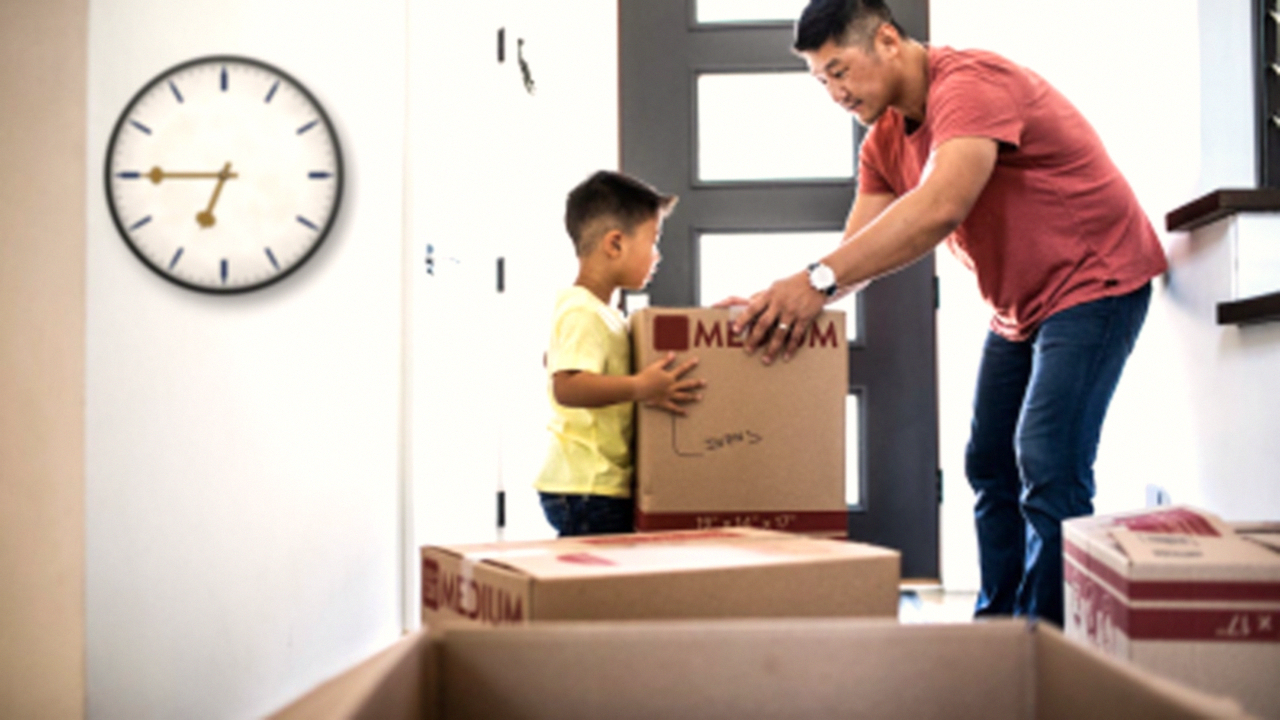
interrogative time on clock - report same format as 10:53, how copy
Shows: 6:45
